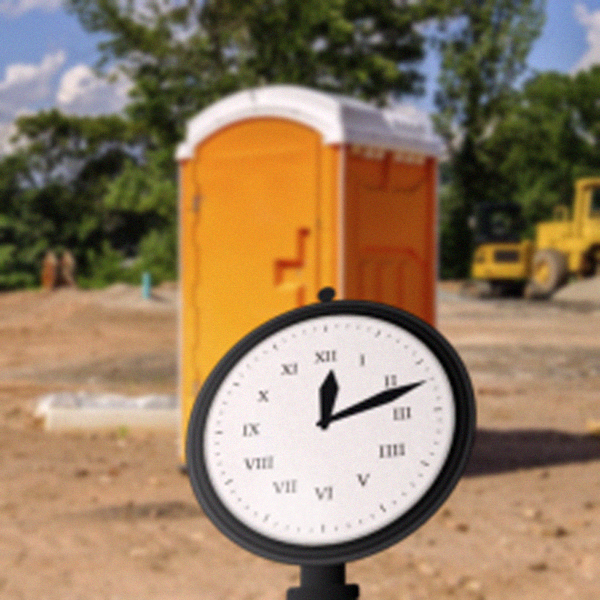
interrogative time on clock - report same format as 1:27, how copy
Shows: 12:12
